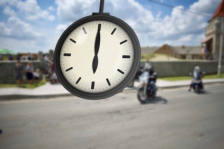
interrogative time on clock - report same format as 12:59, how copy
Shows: 6:00
